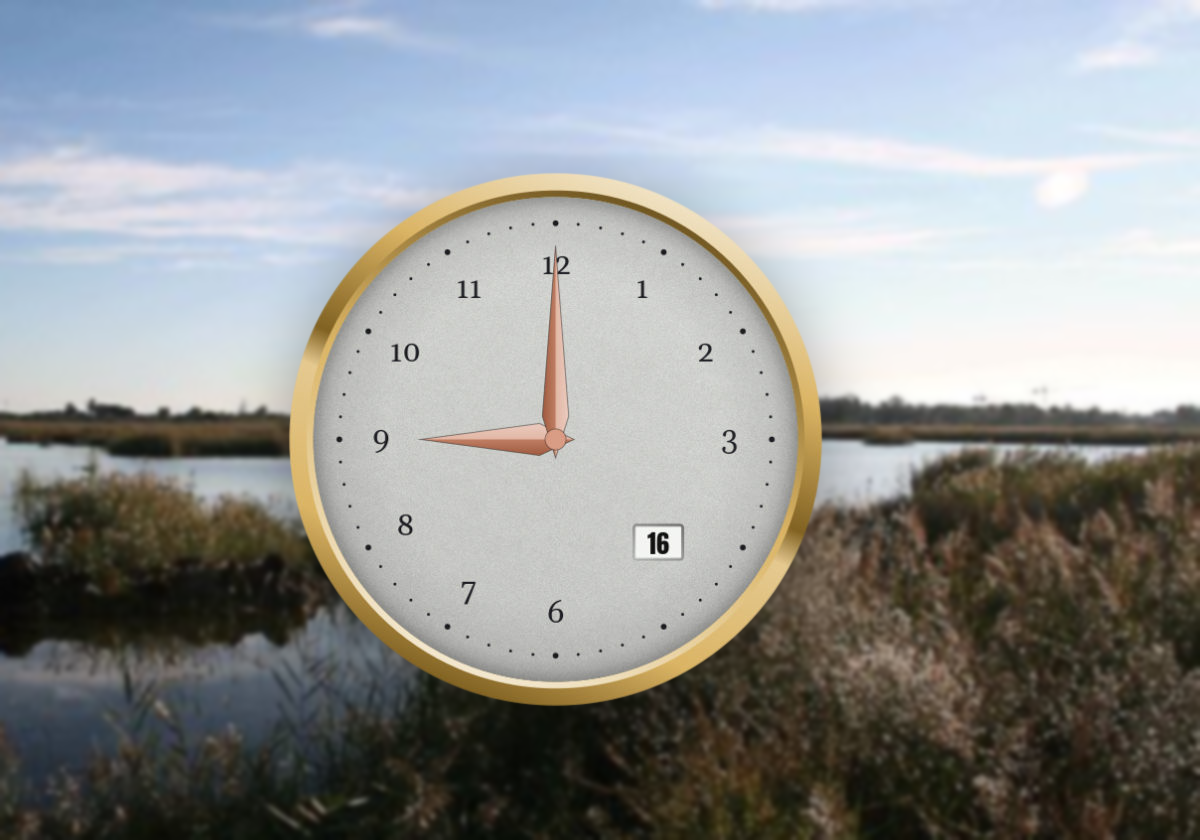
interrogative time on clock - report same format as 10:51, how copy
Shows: 9:00
